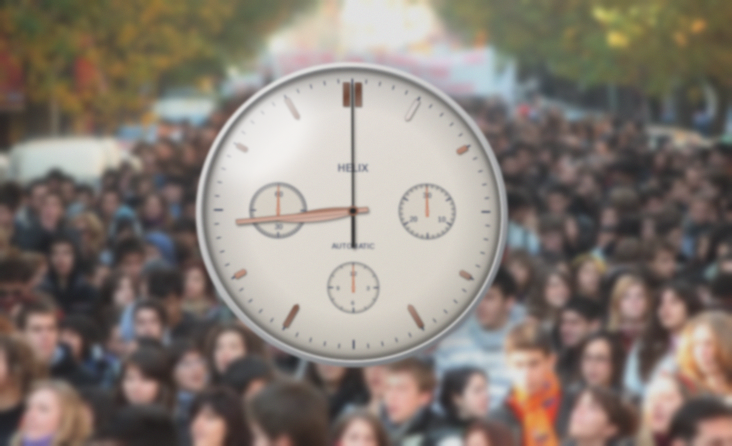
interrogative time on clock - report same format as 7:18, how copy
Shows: 8:44
